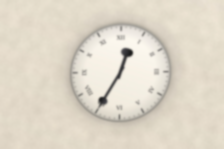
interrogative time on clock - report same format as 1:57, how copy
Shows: 12:35
